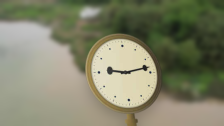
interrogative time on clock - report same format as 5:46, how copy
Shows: 9:13
